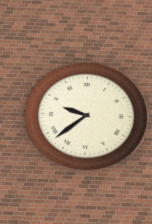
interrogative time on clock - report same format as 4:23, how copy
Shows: 9:38
